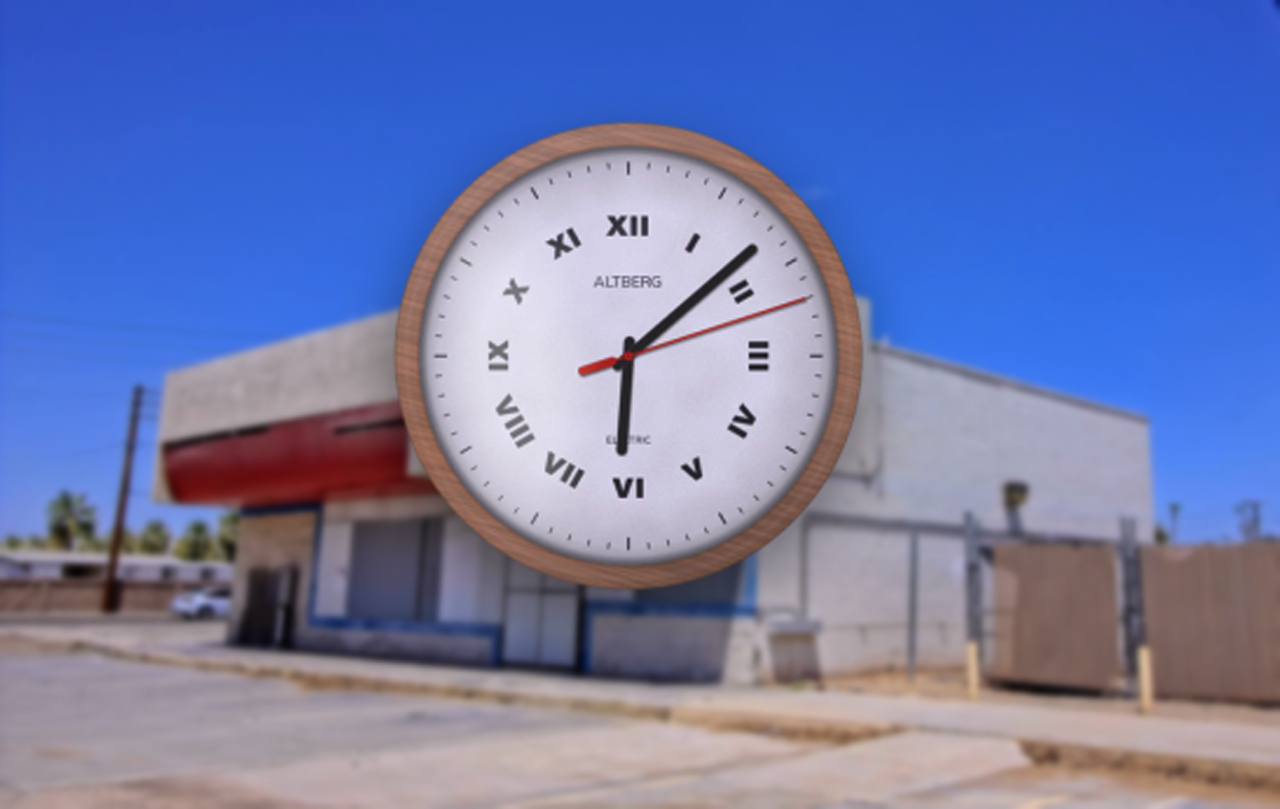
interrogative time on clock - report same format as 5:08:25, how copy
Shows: 6:08:12
